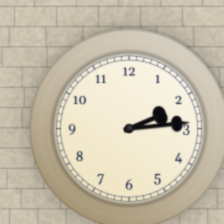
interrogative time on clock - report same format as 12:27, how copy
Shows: 2:14
